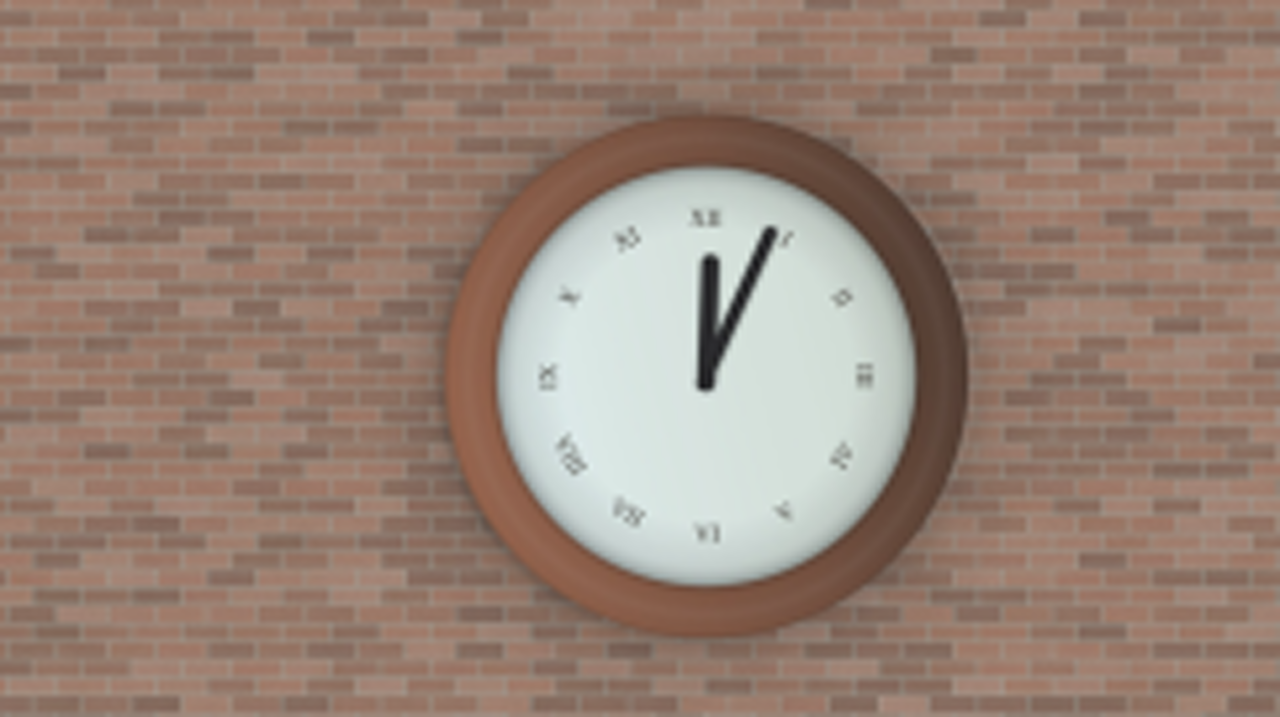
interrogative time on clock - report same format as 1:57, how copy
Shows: 12:04
